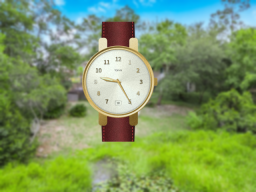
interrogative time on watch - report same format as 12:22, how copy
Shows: 9:25
